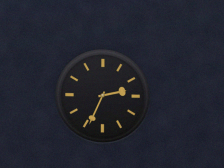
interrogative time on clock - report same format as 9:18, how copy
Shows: 2:34
